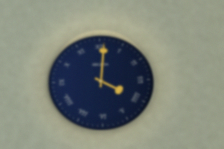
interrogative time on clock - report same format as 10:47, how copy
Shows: 4:01
